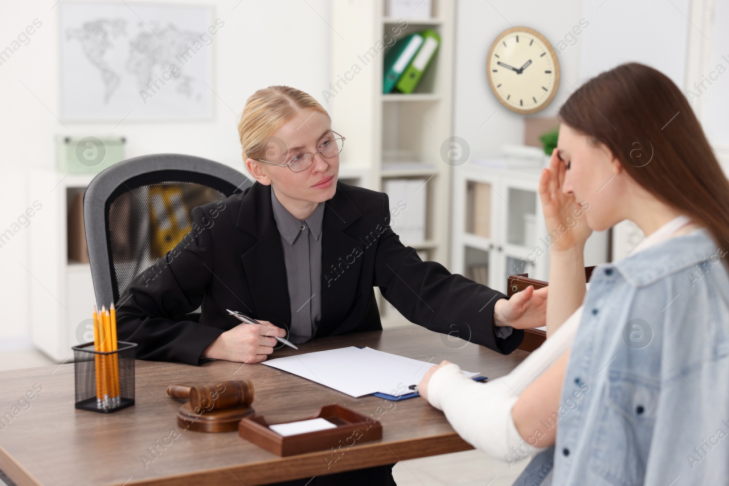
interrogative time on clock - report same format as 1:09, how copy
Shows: 1:48
